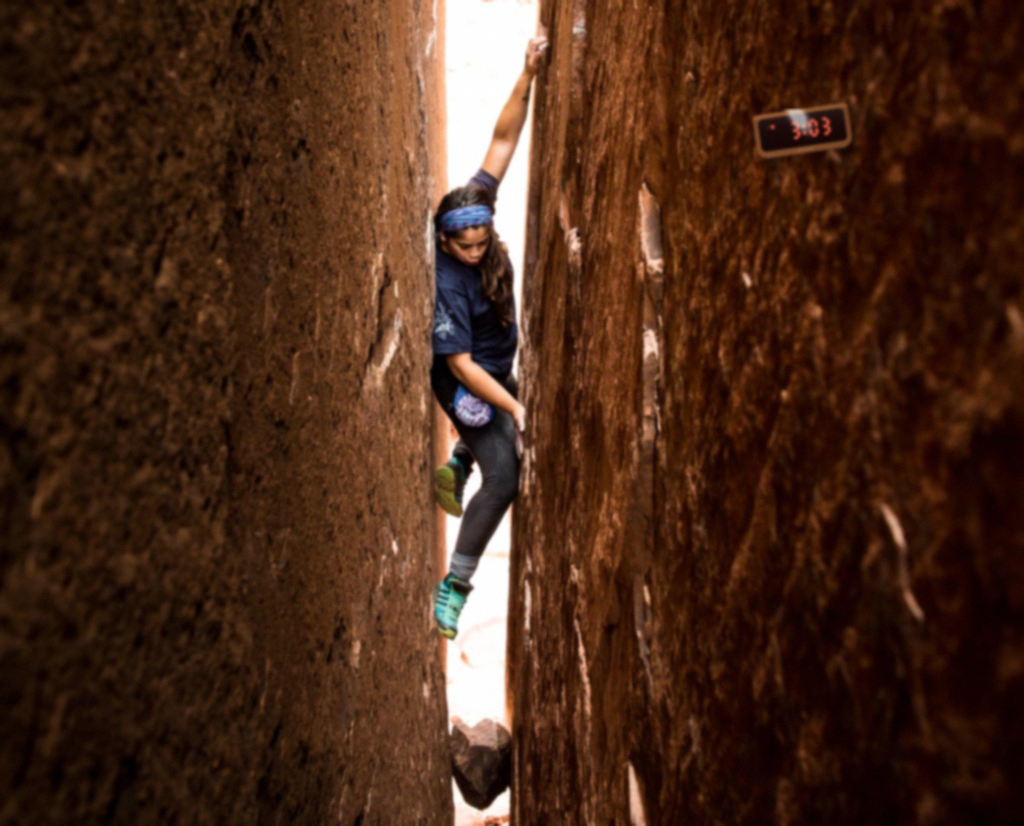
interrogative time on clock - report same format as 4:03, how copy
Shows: 3:03
